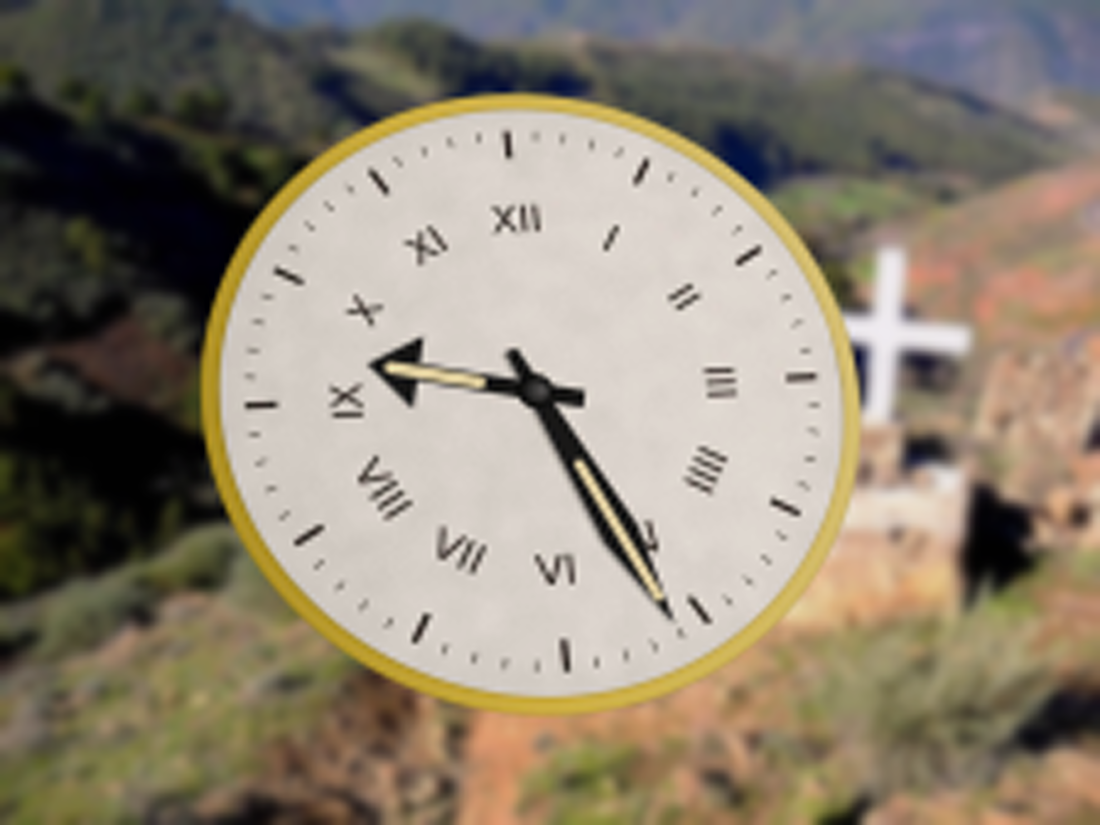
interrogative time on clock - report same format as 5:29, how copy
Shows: 9:26
